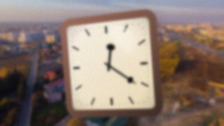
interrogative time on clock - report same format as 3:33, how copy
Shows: 12:21
